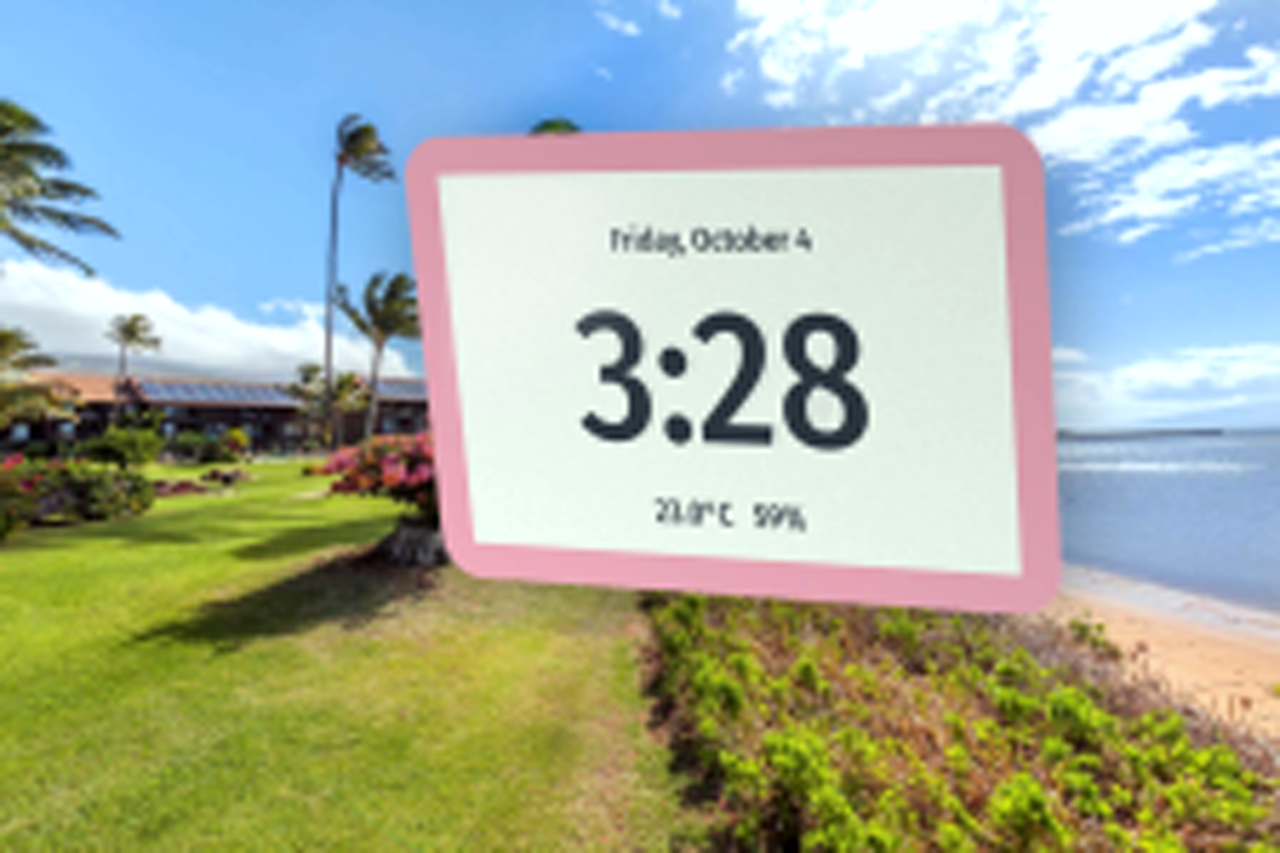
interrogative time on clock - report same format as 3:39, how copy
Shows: 3:28
